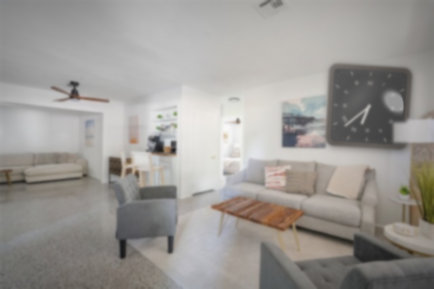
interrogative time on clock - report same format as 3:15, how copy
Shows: 6:38
